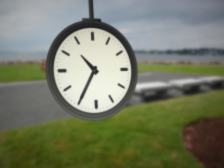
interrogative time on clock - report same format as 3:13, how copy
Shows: 10:35
